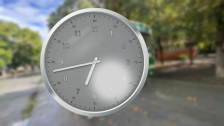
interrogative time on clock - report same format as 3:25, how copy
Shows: 6:43
